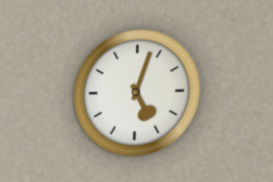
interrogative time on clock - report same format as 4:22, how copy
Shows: 5:03
